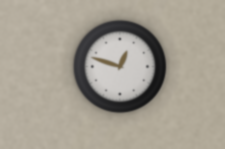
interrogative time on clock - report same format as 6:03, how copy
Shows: 12:48
